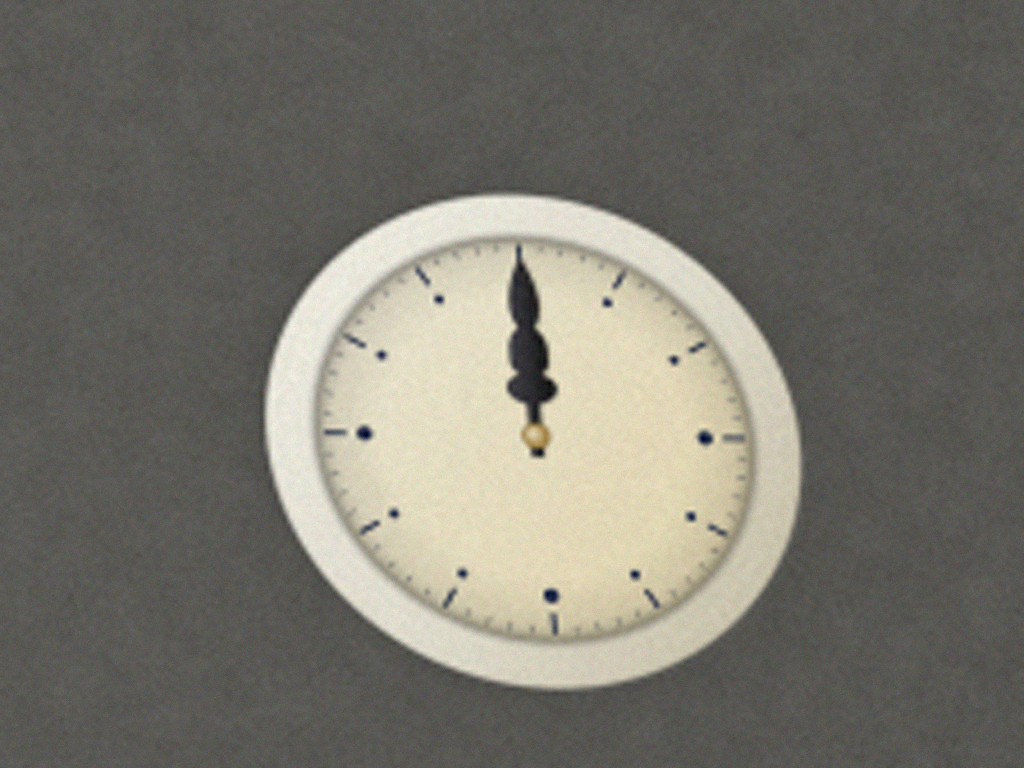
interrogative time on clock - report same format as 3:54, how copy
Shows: 12:00
